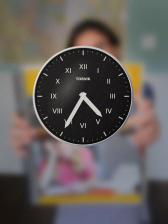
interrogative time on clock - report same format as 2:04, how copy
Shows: 4:35
